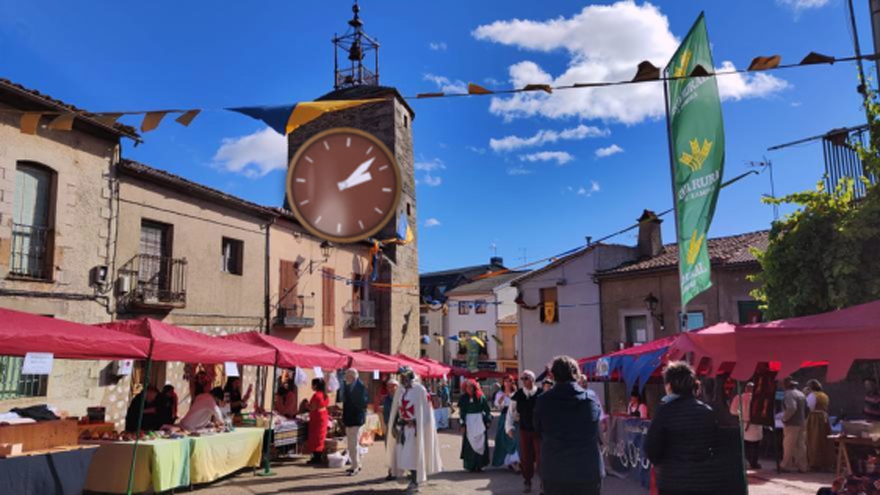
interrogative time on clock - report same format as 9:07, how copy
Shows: 2:07
